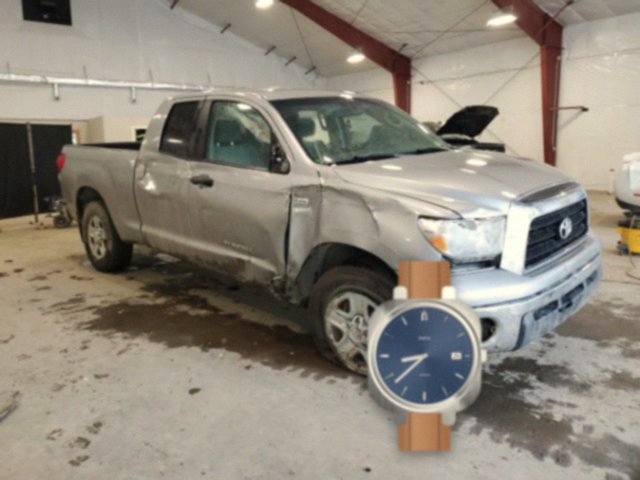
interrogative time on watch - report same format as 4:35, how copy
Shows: 8:38
